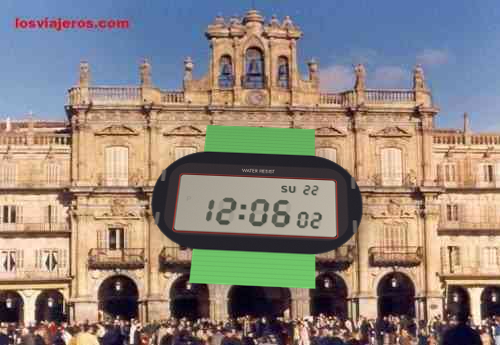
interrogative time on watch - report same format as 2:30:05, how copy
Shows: 12:06:02
